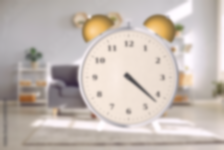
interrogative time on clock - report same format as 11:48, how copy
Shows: 4:22
